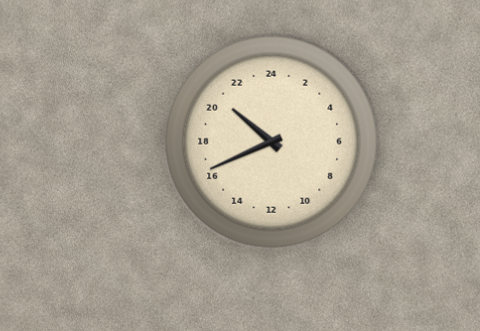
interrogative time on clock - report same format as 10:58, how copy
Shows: 20:41
